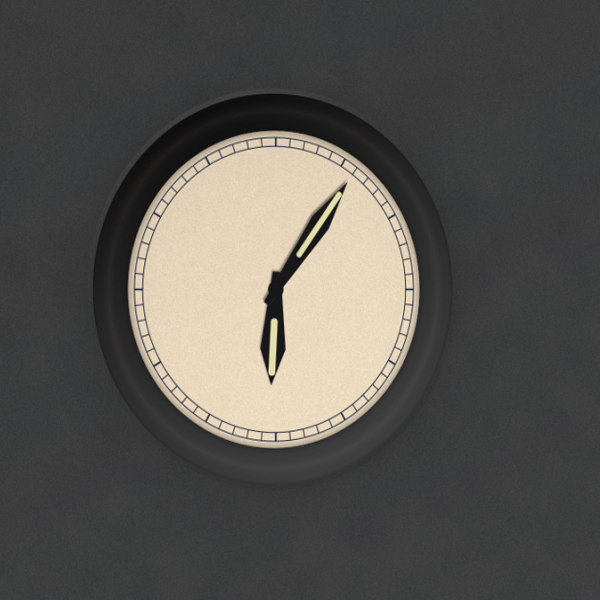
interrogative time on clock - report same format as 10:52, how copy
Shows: 6:06
